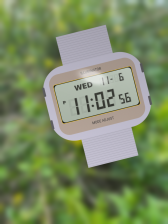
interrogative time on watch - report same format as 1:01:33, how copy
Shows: 11:02:56
